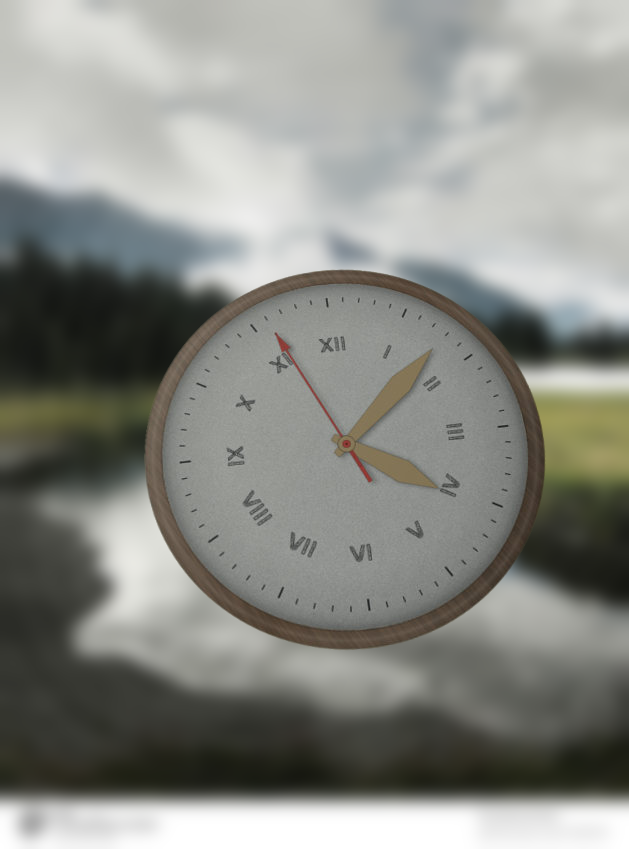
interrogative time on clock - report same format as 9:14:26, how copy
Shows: 4:07:56
